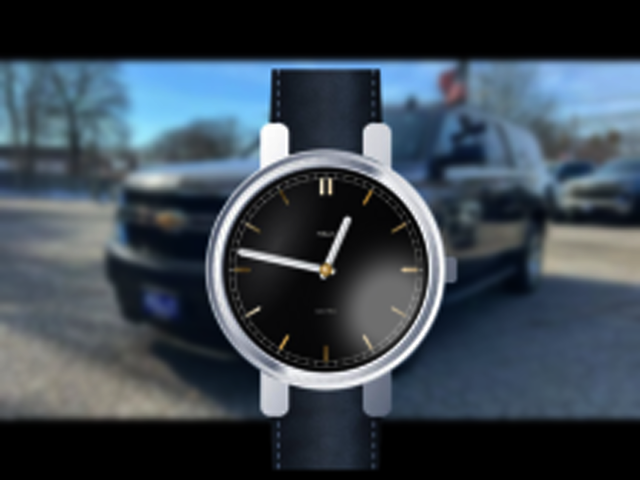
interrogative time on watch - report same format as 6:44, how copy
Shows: 12:47
